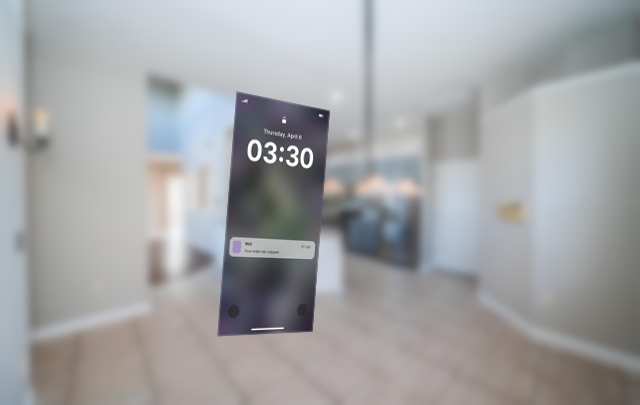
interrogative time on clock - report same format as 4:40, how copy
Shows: 3:30
